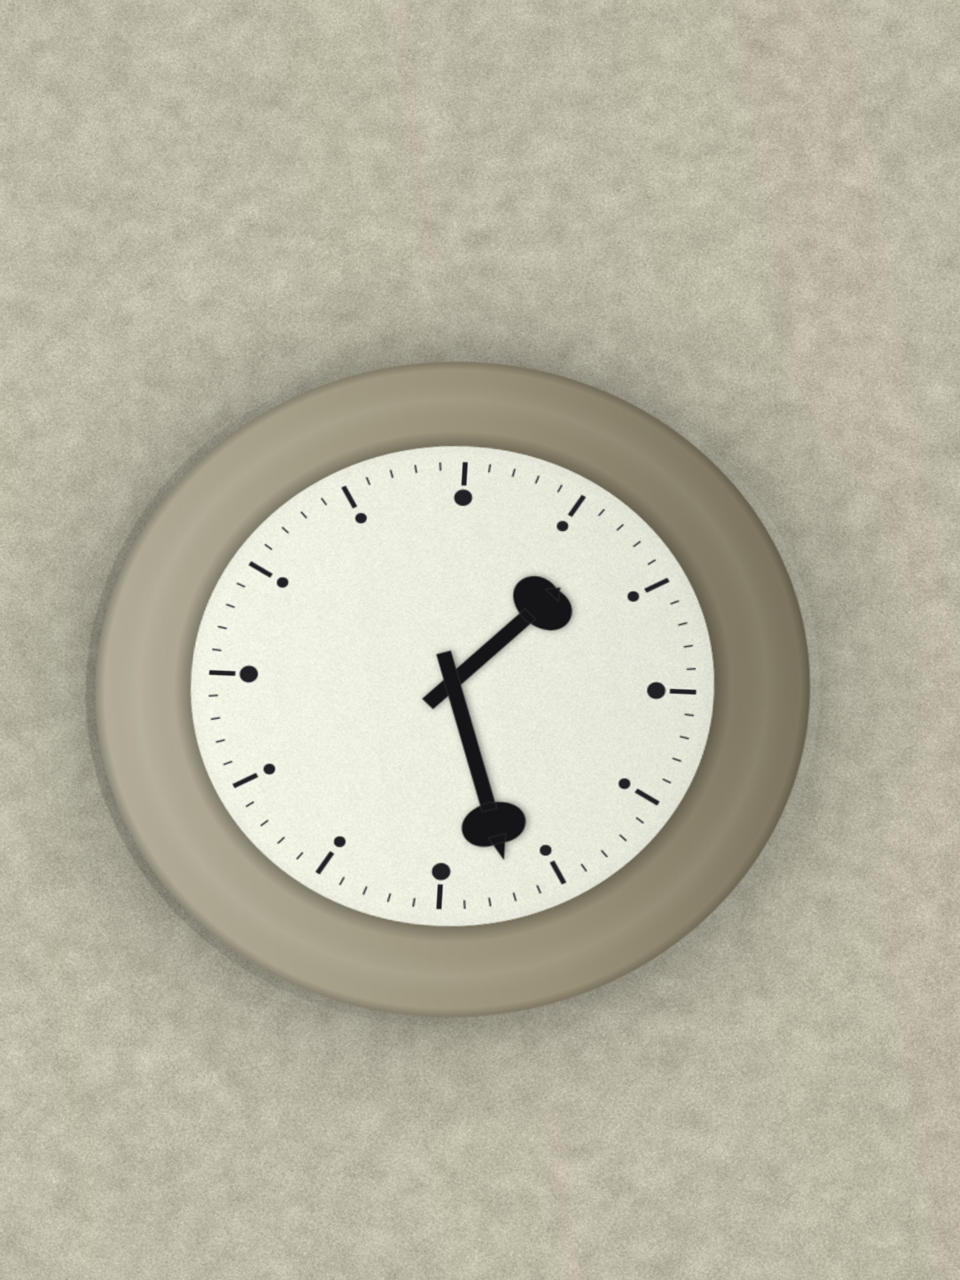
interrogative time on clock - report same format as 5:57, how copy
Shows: 1:27
